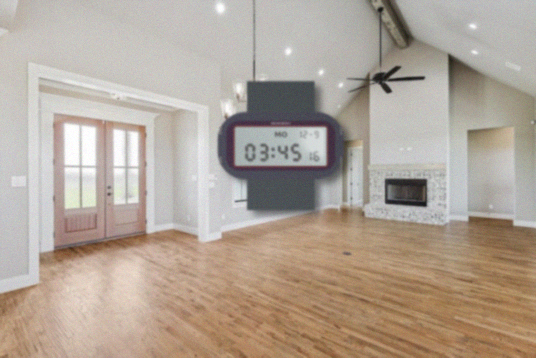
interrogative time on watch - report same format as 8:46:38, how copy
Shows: 3:45:16
